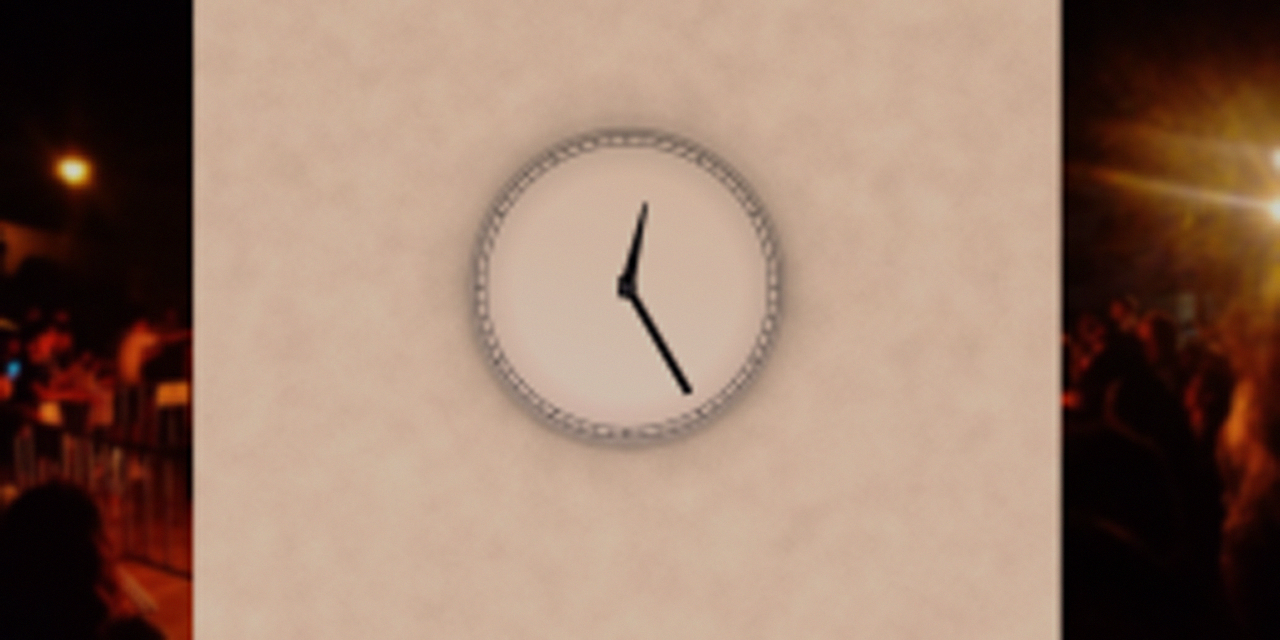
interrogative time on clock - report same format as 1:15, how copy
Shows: 12:25
